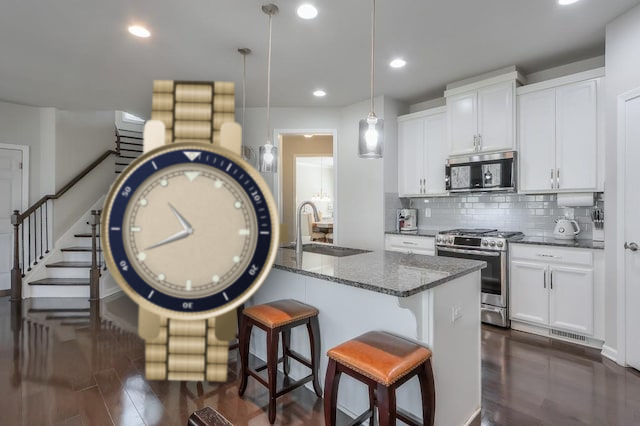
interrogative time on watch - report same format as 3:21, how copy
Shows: 10:41
